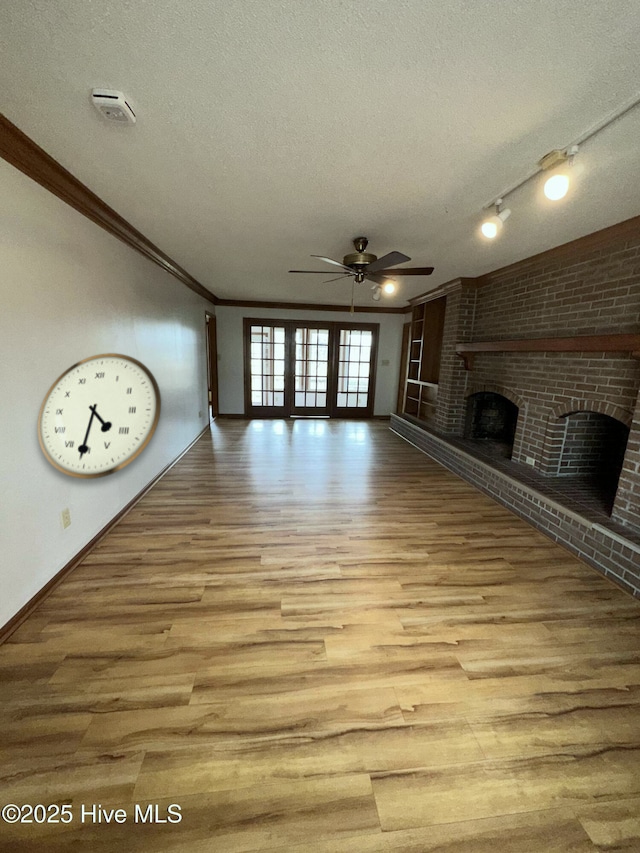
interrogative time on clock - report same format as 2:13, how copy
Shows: 4:31
